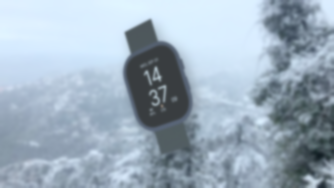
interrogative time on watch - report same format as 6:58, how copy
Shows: 14:37
